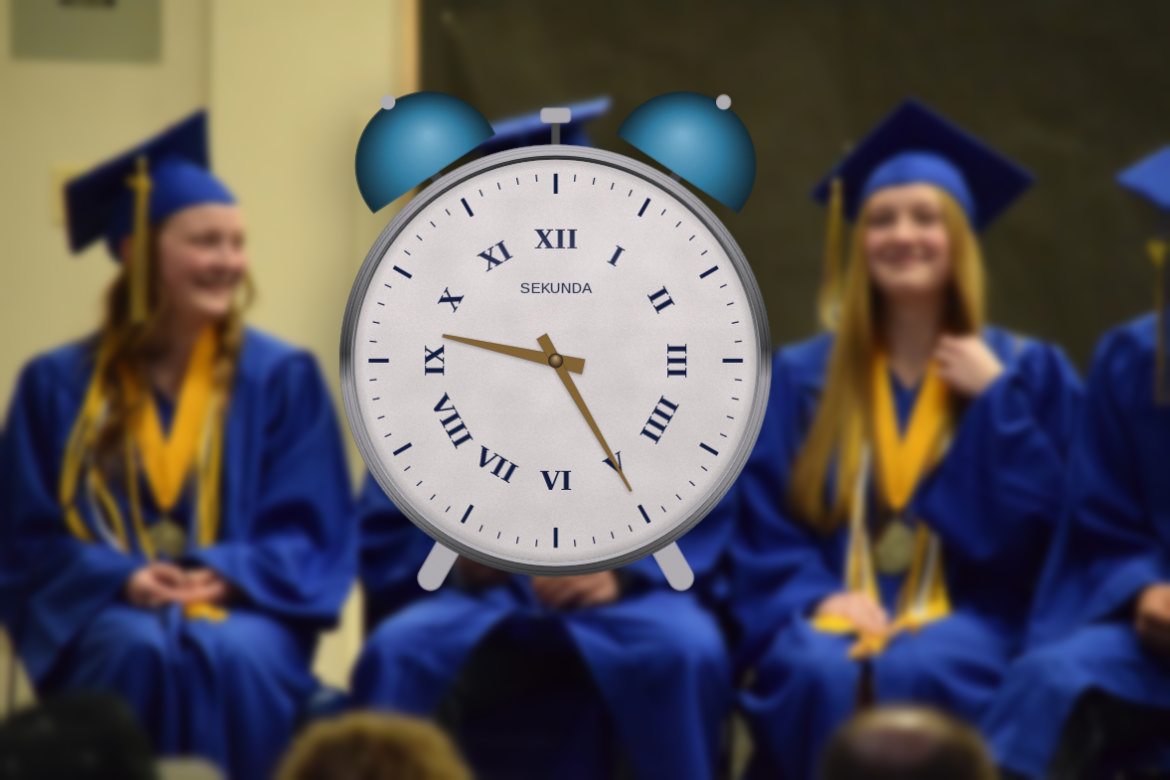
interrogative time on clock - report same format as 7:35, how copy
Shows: 9:25
